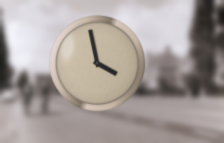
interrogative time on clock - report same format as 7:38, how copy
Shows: 3:58
